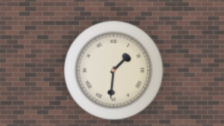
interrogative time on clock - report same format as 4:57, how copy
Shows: 1:31
